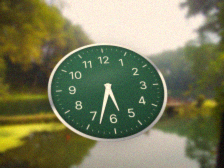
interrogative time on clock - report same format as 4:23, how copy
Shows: 5:33
